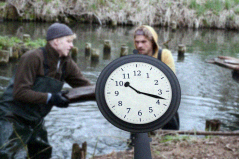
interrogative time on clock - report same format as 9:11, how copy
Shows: 10:18
